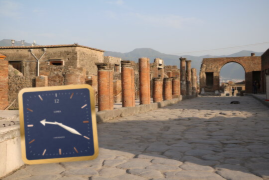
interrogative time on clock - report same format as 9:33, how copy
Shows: 9:20
